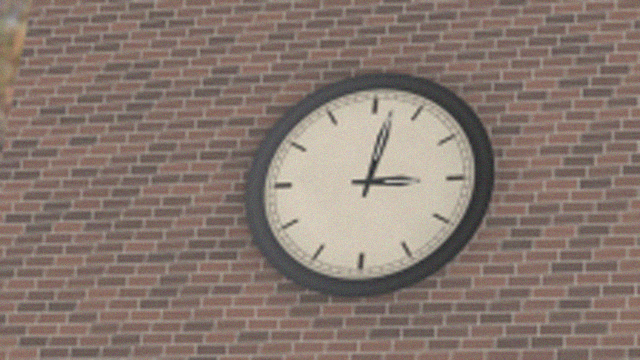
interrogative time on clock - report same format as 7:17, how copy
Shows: 3:02
